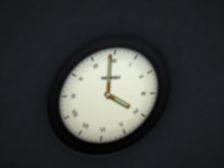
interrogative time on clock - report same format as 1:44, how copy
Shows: 3:59
